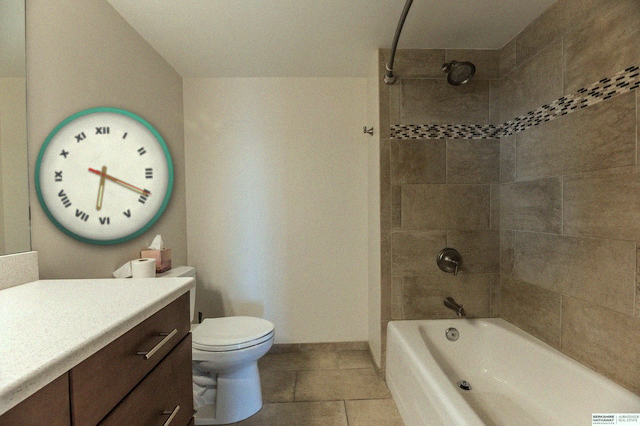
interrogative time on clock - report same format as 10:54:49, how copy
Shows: 6:19:19
